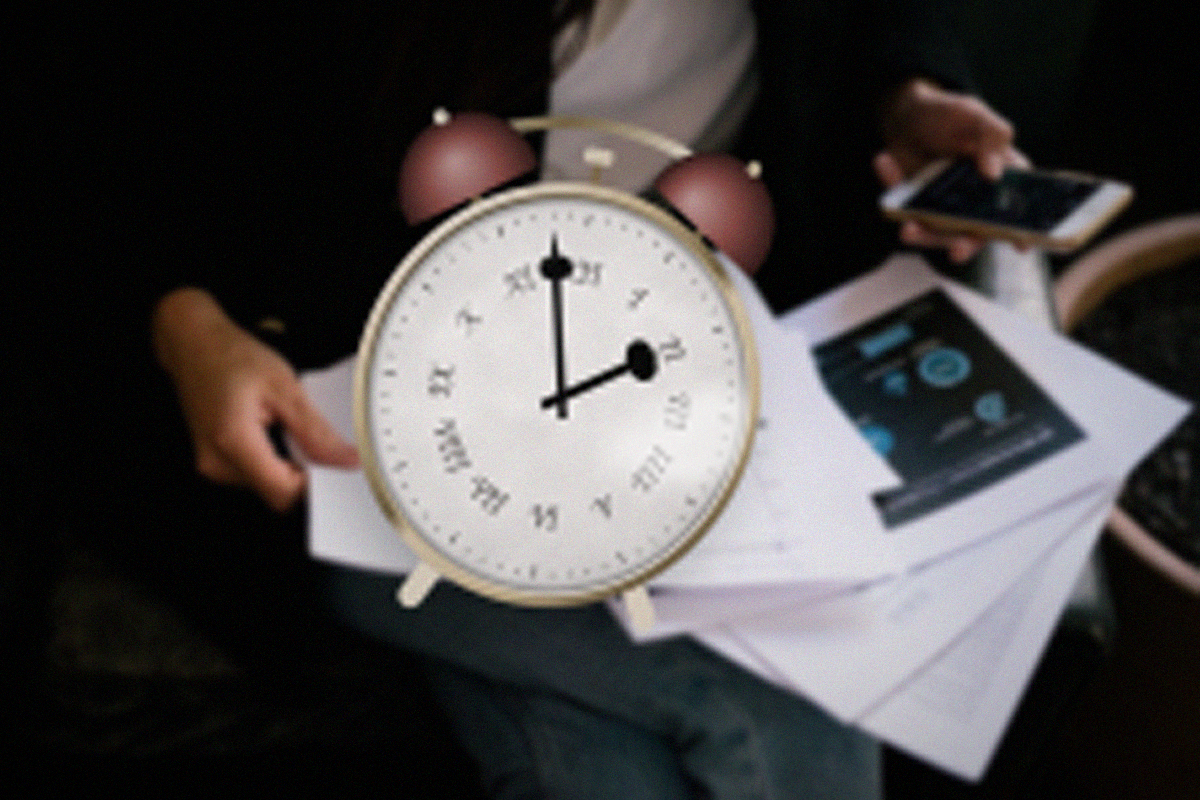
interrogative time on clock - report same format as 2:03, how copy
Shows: 1:58
